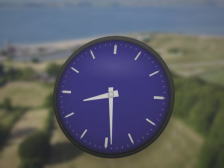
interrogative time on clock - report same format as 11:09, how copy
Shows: 8:29
